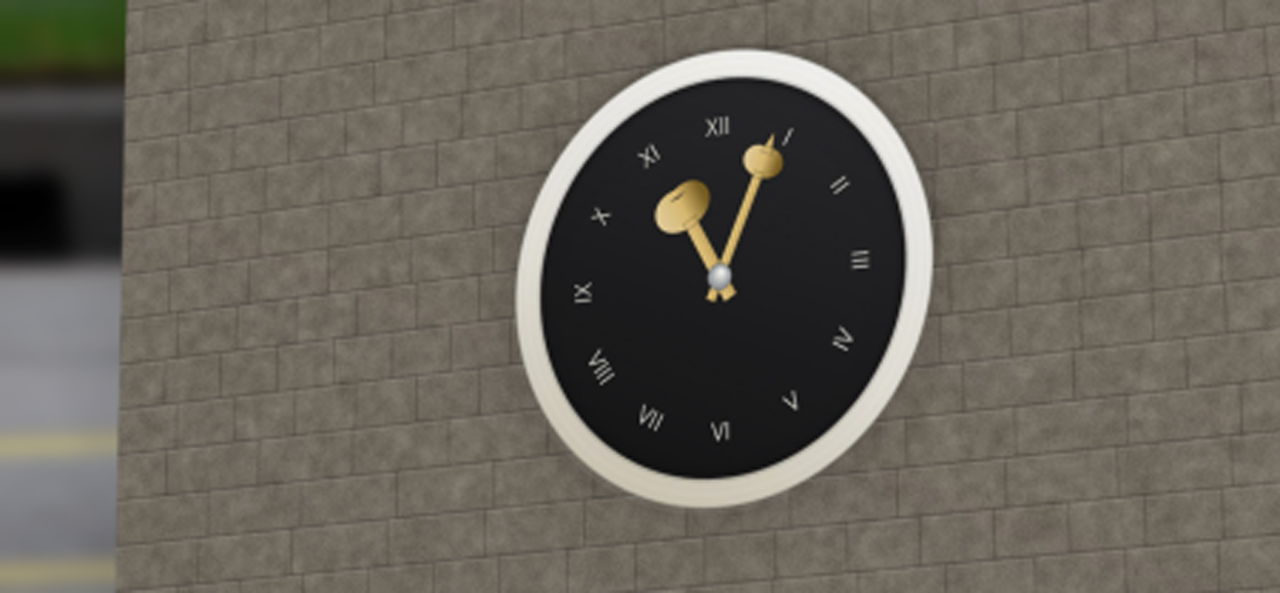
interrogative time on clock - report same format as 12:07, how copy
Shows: 11:04
